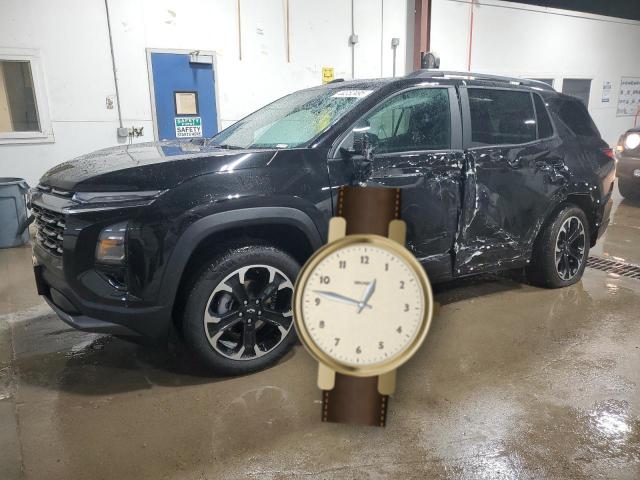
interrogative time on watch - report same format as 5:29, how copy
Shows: 12:47
